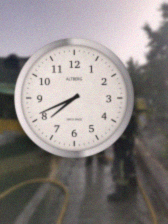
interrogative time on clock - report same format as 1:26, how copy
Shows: 7:41
